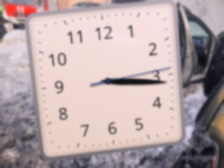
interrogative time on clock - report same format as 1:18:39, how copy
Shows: 3:16:14
